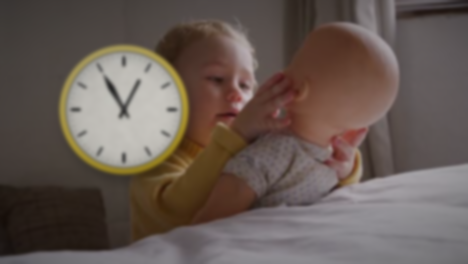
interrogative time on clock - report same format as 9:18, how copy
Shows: 12:55
